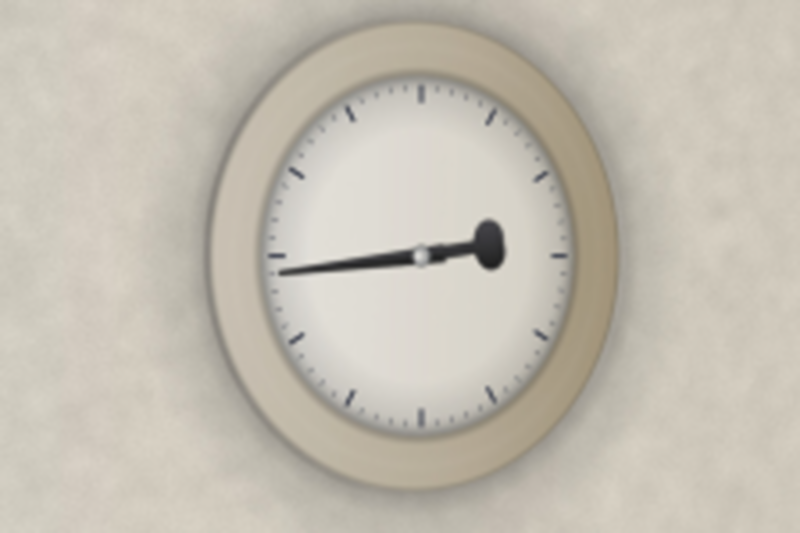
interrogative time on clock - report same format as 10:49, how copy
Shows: 2:44
